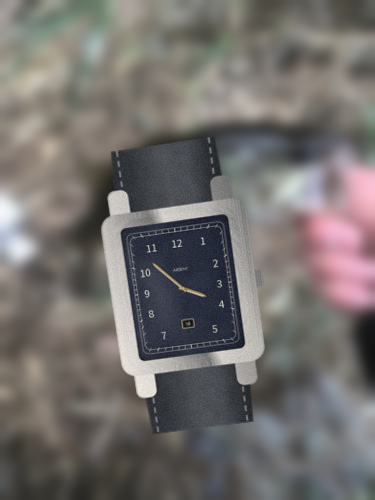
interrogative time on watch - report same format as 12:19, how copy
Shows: 3:53
